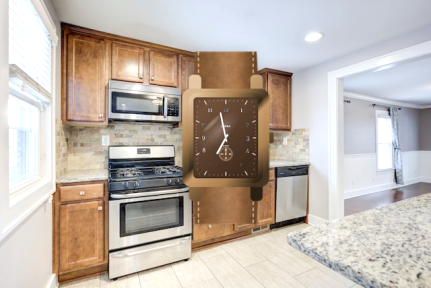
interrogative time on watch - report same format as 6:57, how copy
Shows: 6:58
